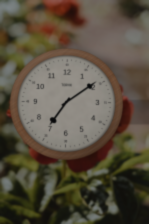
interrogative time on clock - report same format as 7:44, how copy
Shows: 7:09
